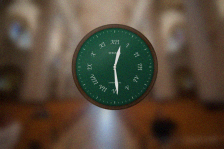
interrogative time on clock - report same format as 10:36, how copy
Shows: 12:29
